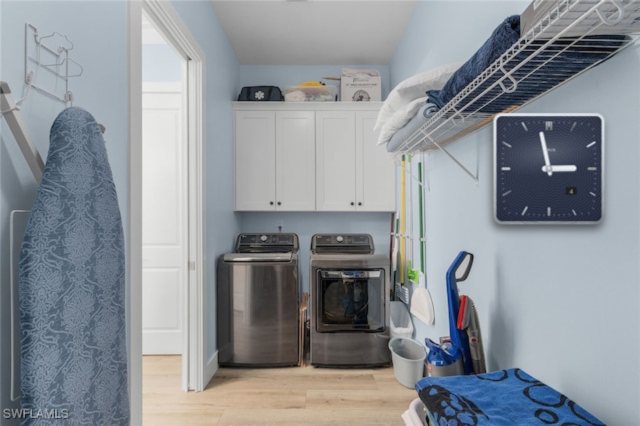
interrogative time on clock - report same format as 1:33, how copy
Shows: 2:58
